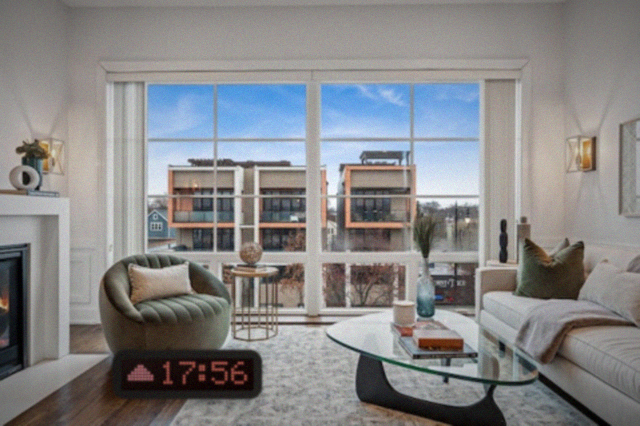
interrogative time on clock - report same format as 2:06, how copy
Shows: 17:56
